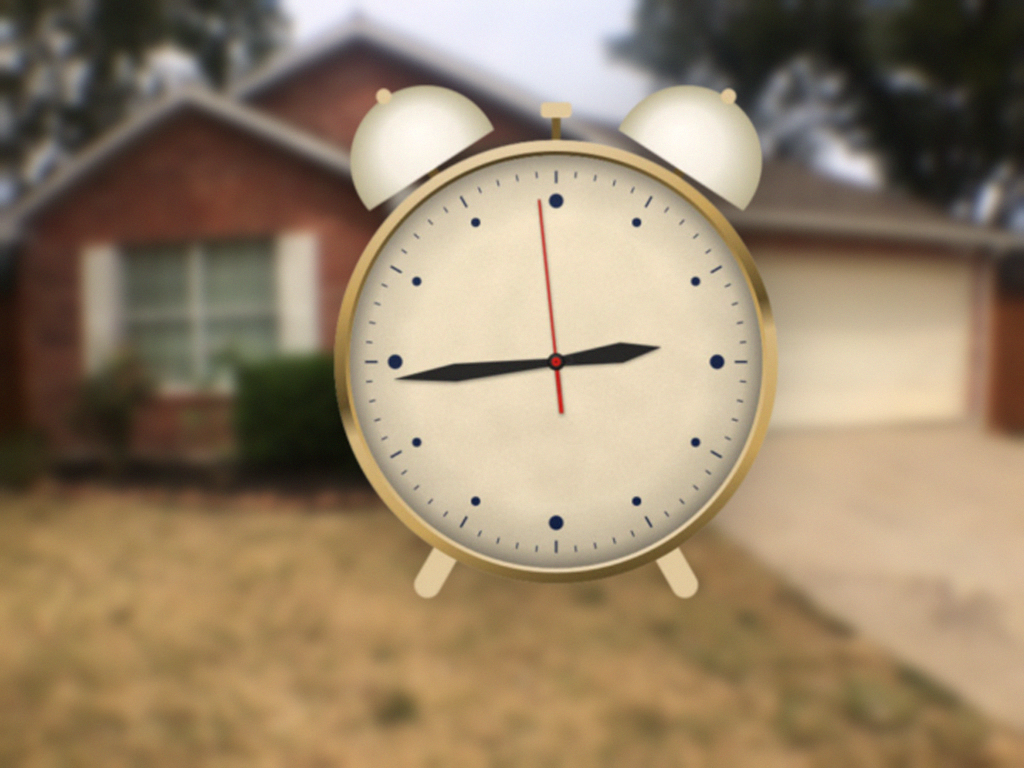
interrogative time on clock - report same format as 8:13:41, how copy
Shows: 2:43:59
